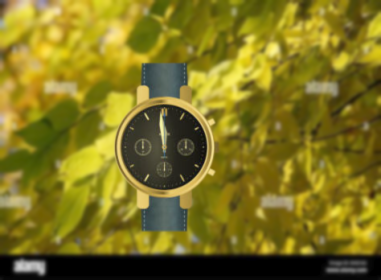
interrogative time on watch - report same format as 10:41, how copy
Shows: 11:59
